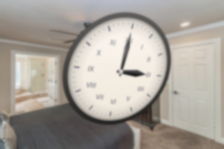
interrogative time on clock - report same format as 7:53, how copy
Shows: 3:00
